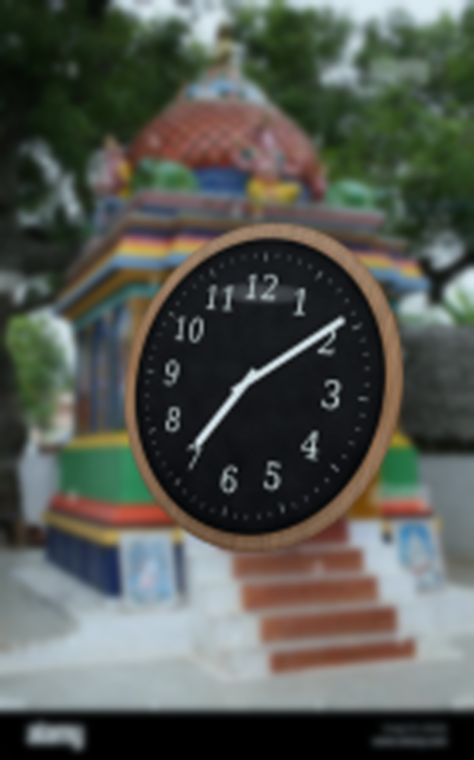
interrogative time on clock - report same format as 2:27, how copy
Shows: 7:09
